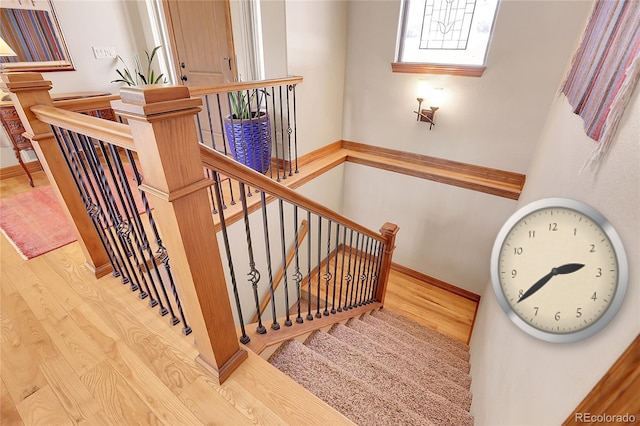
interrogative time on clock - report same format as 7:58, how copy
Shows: 2:39
